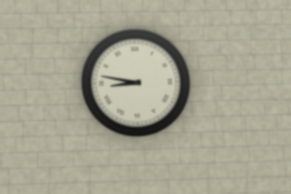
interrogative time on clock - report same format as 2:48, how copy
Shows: 8:47
